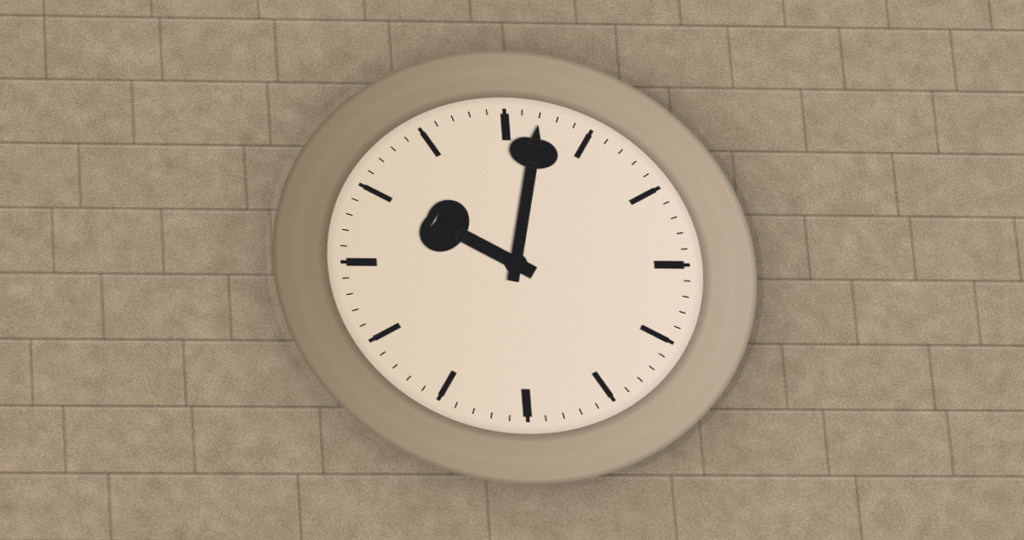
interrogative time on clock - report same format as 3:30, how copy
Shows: 10:02
